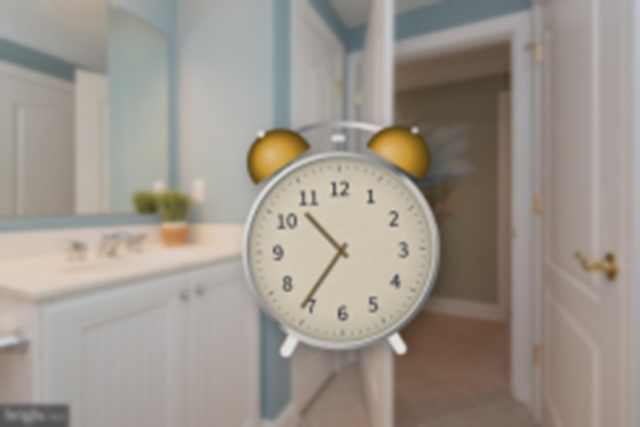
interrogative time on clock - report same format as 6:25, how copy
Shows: 10:36
